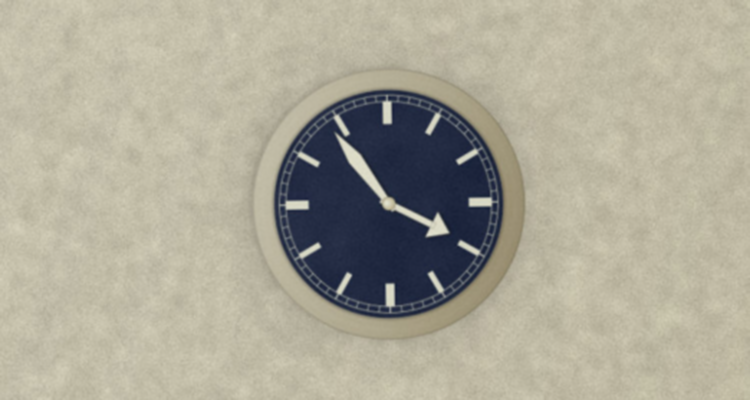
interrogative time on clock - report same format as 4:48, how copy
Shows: 3:54
